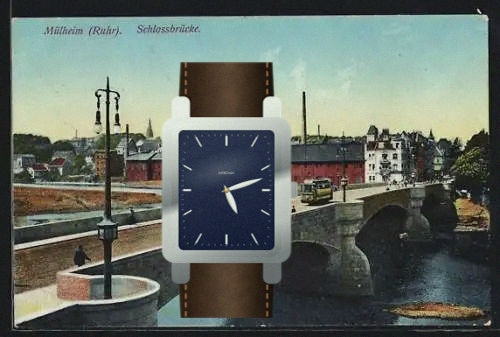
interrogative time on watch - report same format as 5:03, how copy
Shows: 5:12
